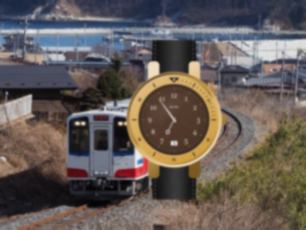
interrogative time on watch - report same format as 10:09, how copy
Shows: 6:54
